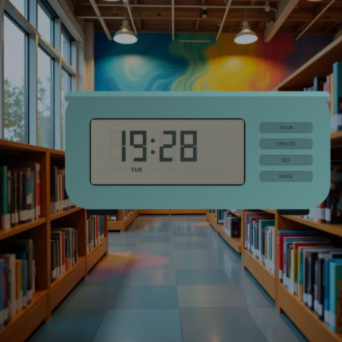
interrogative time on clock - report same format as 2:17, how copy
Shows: 19:28
